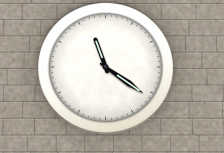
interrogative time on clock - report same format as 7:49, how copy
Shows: 11:21
